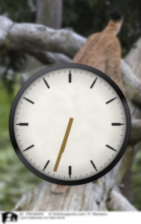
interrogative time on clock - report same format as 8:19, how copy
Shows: 6:33
